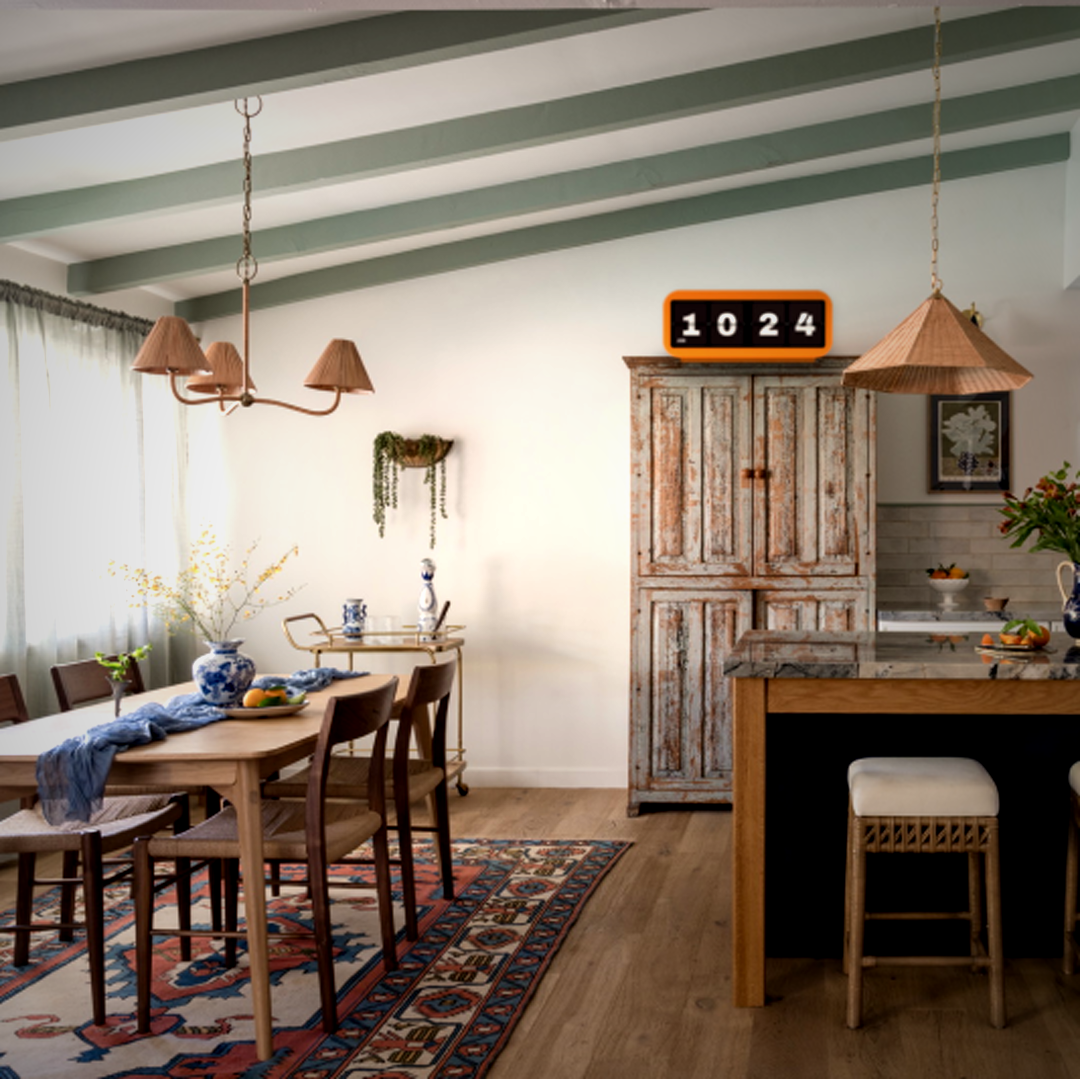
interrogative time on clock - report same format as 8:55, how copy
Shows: 10:24
